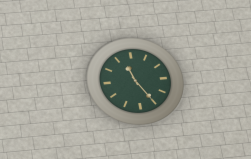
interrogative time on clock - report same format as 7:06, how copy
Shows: 11:25
